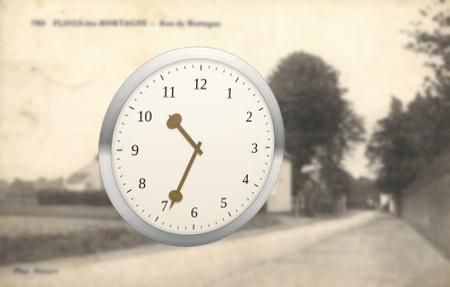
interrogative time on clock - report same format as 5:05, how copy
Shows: 10:34
